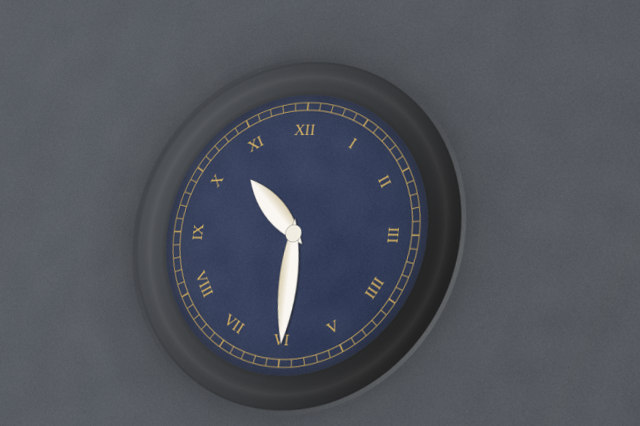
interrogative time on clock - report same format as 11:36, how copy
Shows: 10:30
